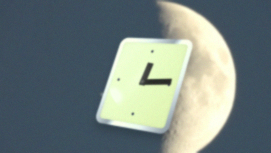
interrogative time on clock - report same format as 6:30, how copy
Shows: 12:14
